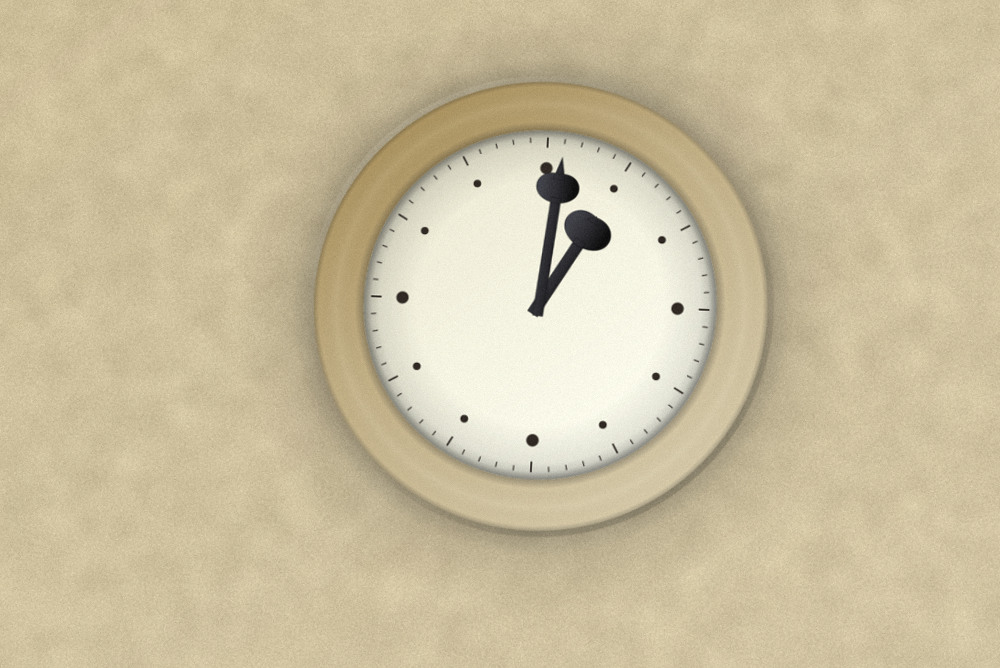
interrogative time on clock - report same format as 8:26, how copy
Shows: 1:01
